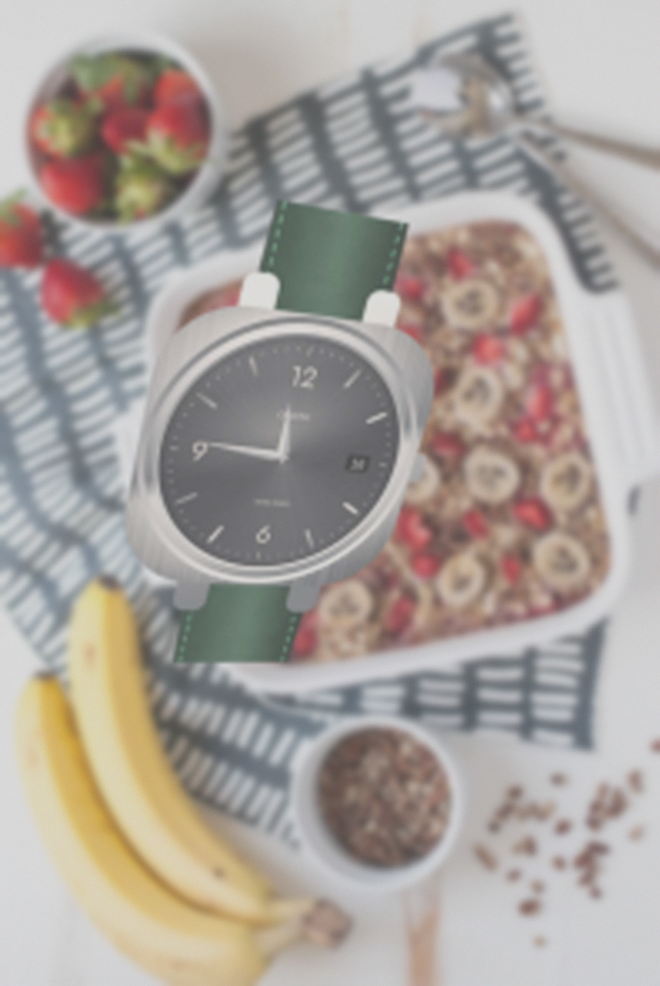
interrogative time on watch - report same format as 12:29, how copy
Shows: 11:46
